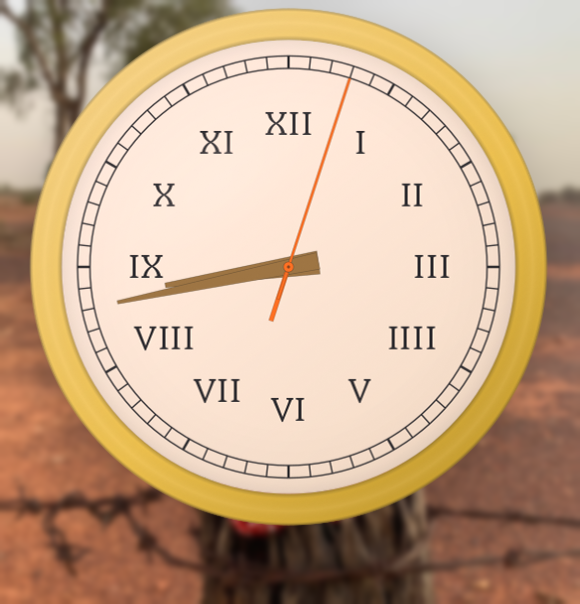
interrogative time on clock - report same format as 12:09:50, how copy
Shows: 8:43:03
